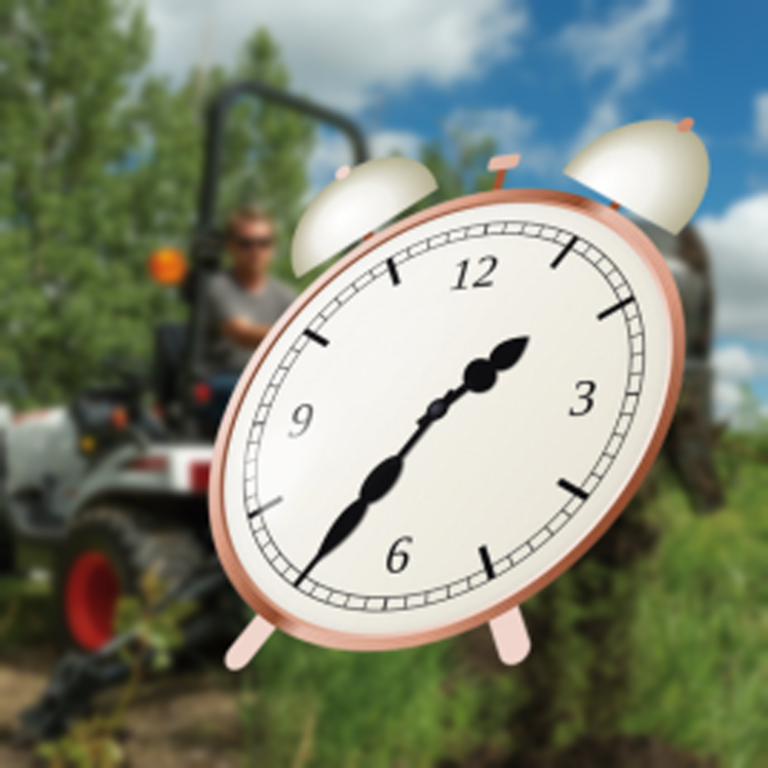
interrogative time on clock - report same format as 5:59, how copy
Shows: 1:35
